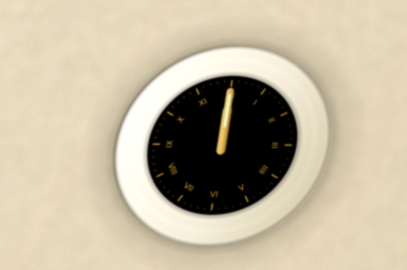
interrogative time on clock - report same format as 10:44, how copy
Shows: 12:00
